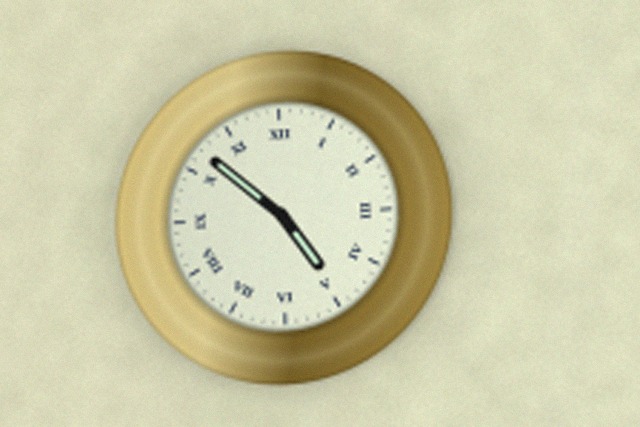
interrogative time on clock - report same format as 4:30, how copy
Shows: 4:52
